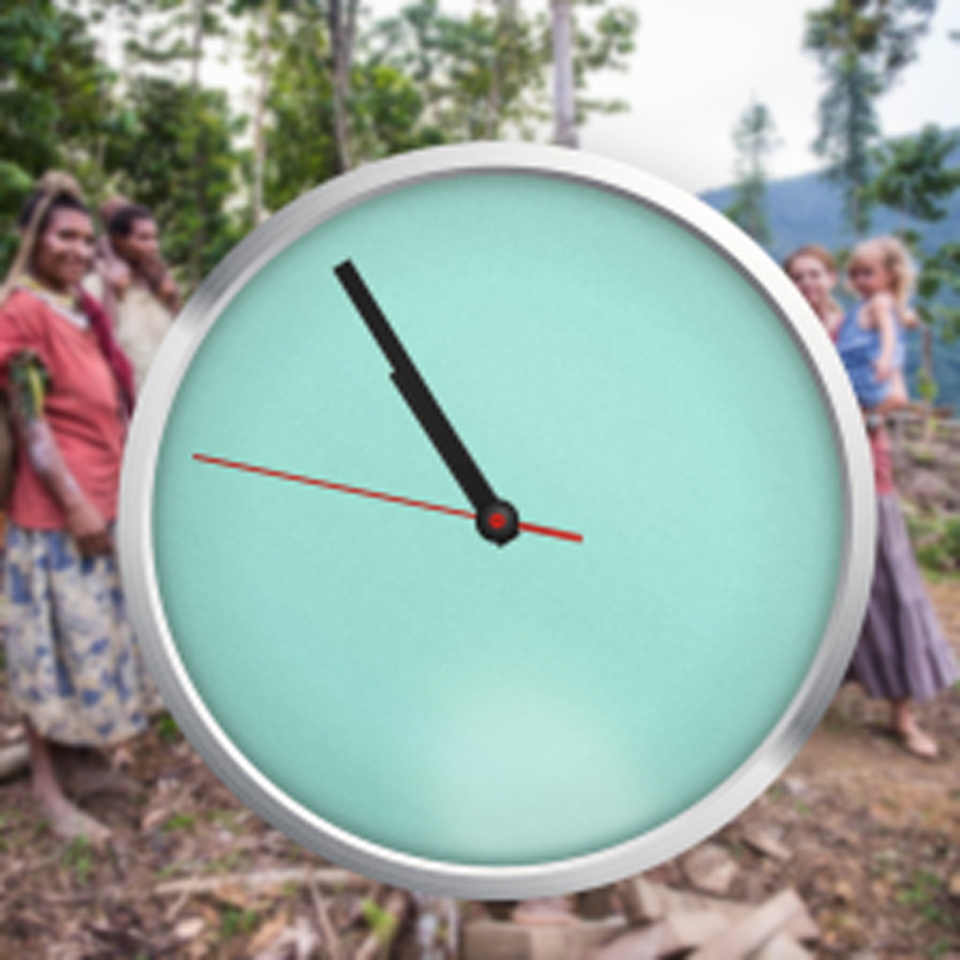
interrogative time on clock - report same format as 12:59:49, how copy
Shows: 10:54:47
